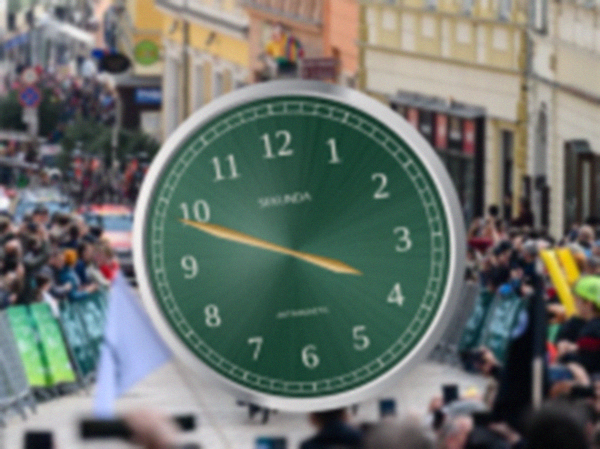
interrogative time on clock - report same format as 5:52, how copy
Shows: 3:49
